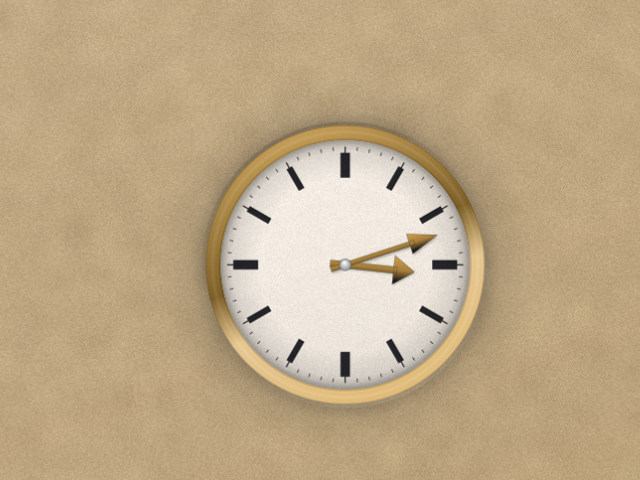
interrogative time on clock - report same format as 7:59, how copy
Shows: 3:12
